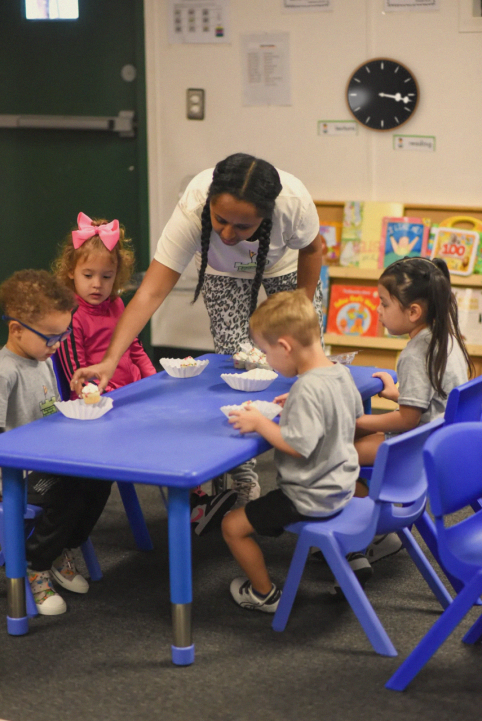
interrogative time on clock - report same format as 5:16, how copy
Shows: 3:17
